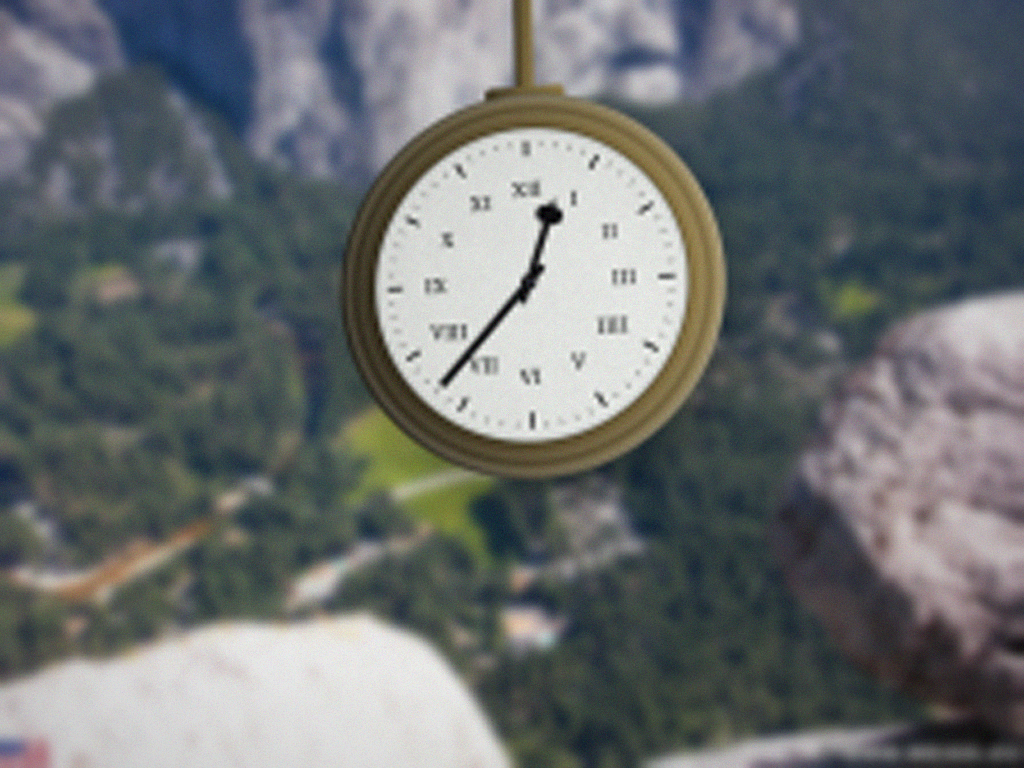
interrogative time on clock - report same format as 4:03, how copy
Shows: 12:37
